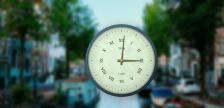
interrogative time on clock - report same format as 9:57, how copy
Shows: 3:01
